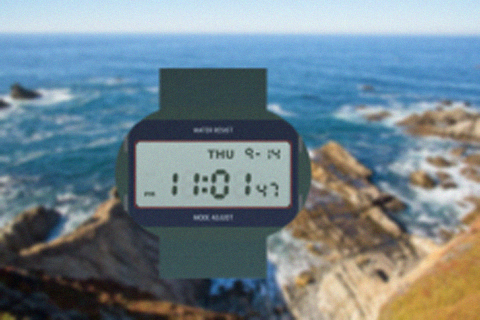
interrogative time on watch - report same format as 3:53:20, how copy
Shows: 11:01:47
